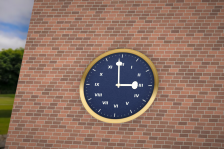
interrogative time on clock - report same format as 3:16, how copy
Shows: 2:59
